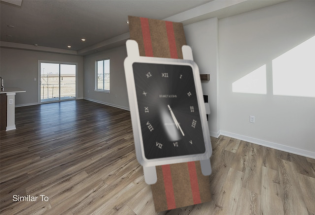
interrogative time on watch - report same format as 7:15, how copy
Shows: 5:26
